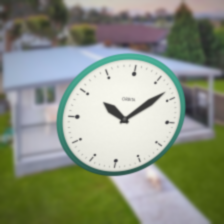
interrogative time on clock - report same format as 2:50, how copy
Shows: 10:08
